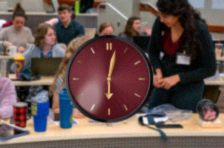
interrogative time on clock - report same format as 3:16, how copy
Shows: 6:02
